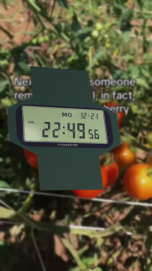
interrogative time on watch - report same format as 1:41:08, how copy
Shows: 22:49:56
